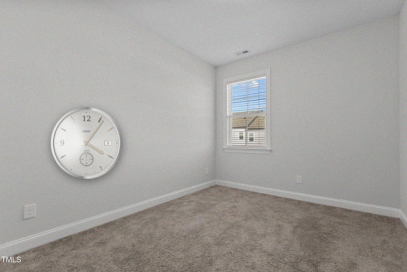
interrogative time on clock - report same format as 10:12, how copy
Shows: 4:06
